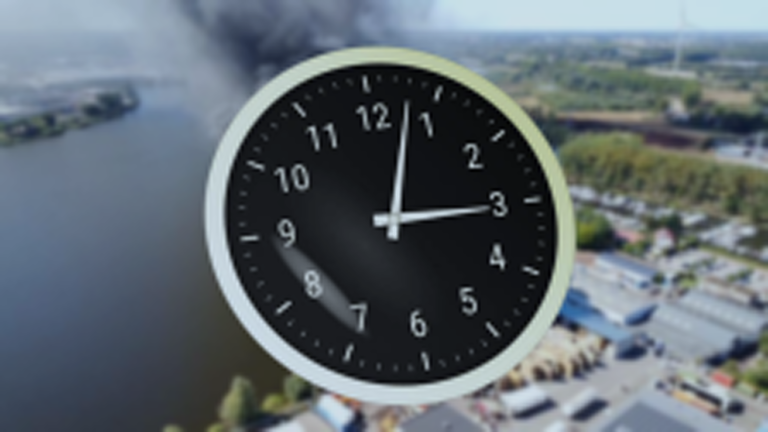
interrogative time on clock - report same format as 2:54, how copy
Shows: 3:03
